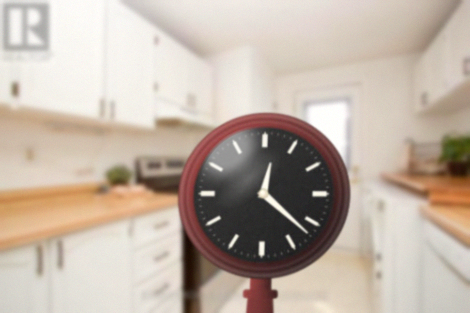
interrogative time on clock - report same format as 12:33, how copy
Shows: 12:22
